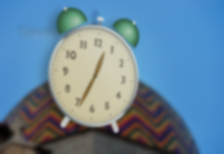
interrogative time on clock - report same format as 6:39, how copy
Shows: 12:34
